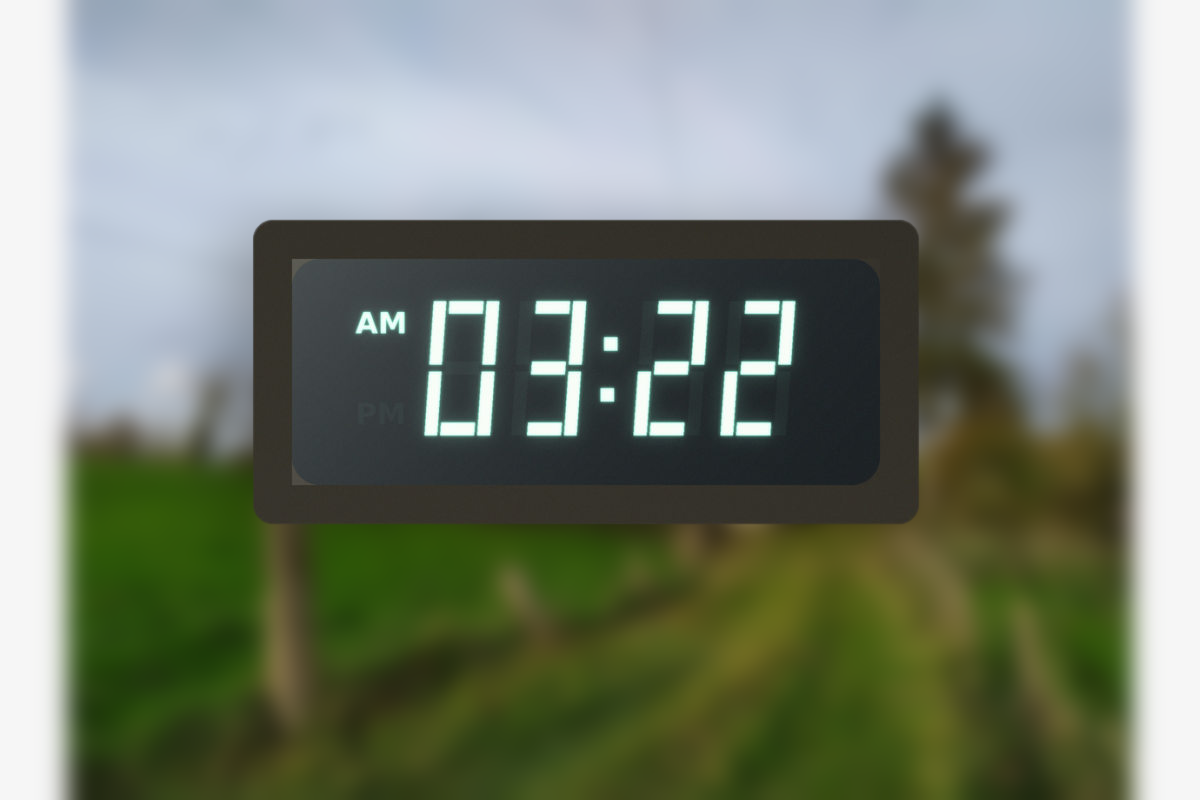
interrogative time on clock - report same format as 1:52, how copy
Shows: 3:22
